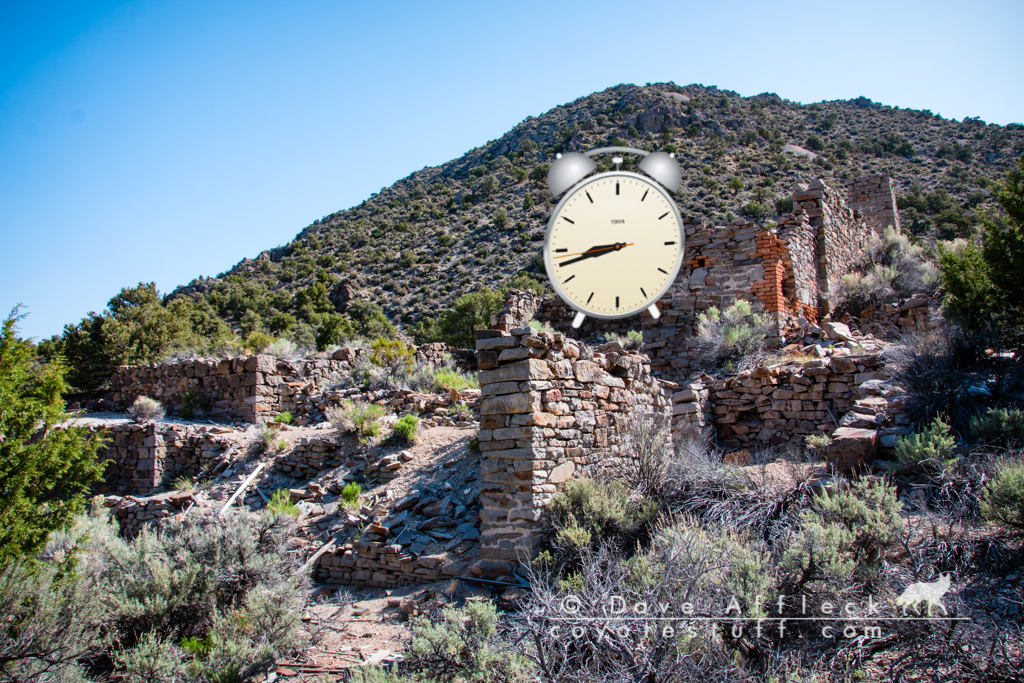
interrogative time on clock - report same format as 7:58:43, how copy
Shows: 8:42:44
